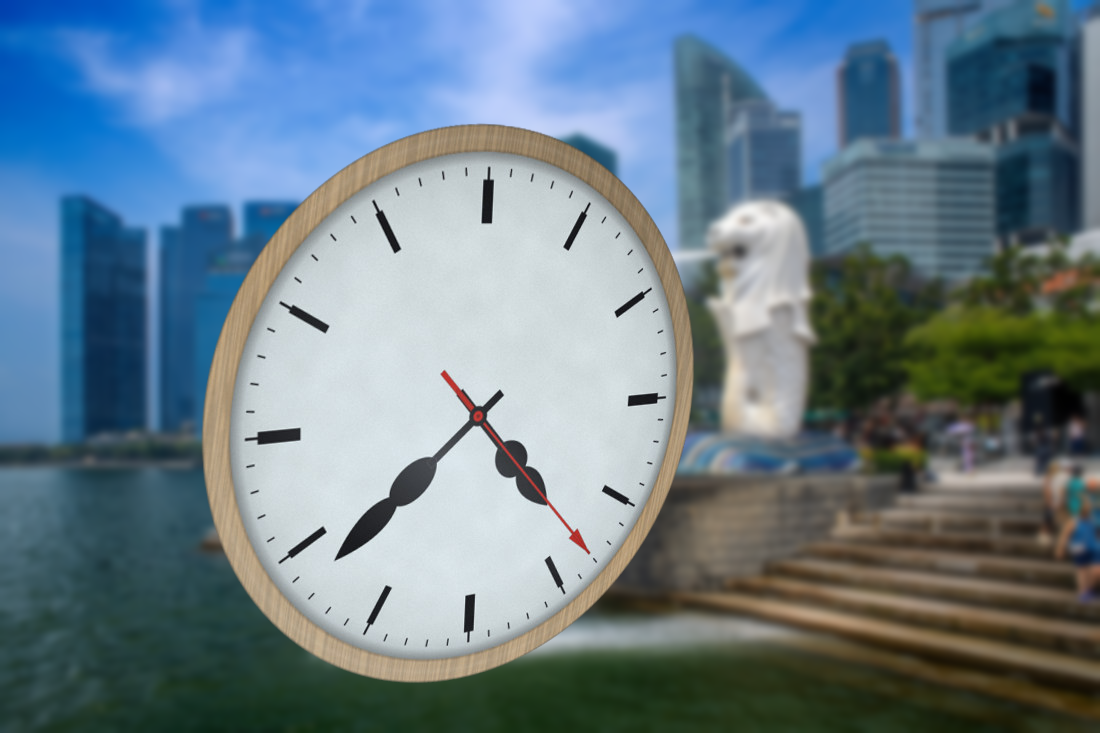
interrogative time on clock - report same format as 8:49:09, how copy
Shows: 4:38:23
